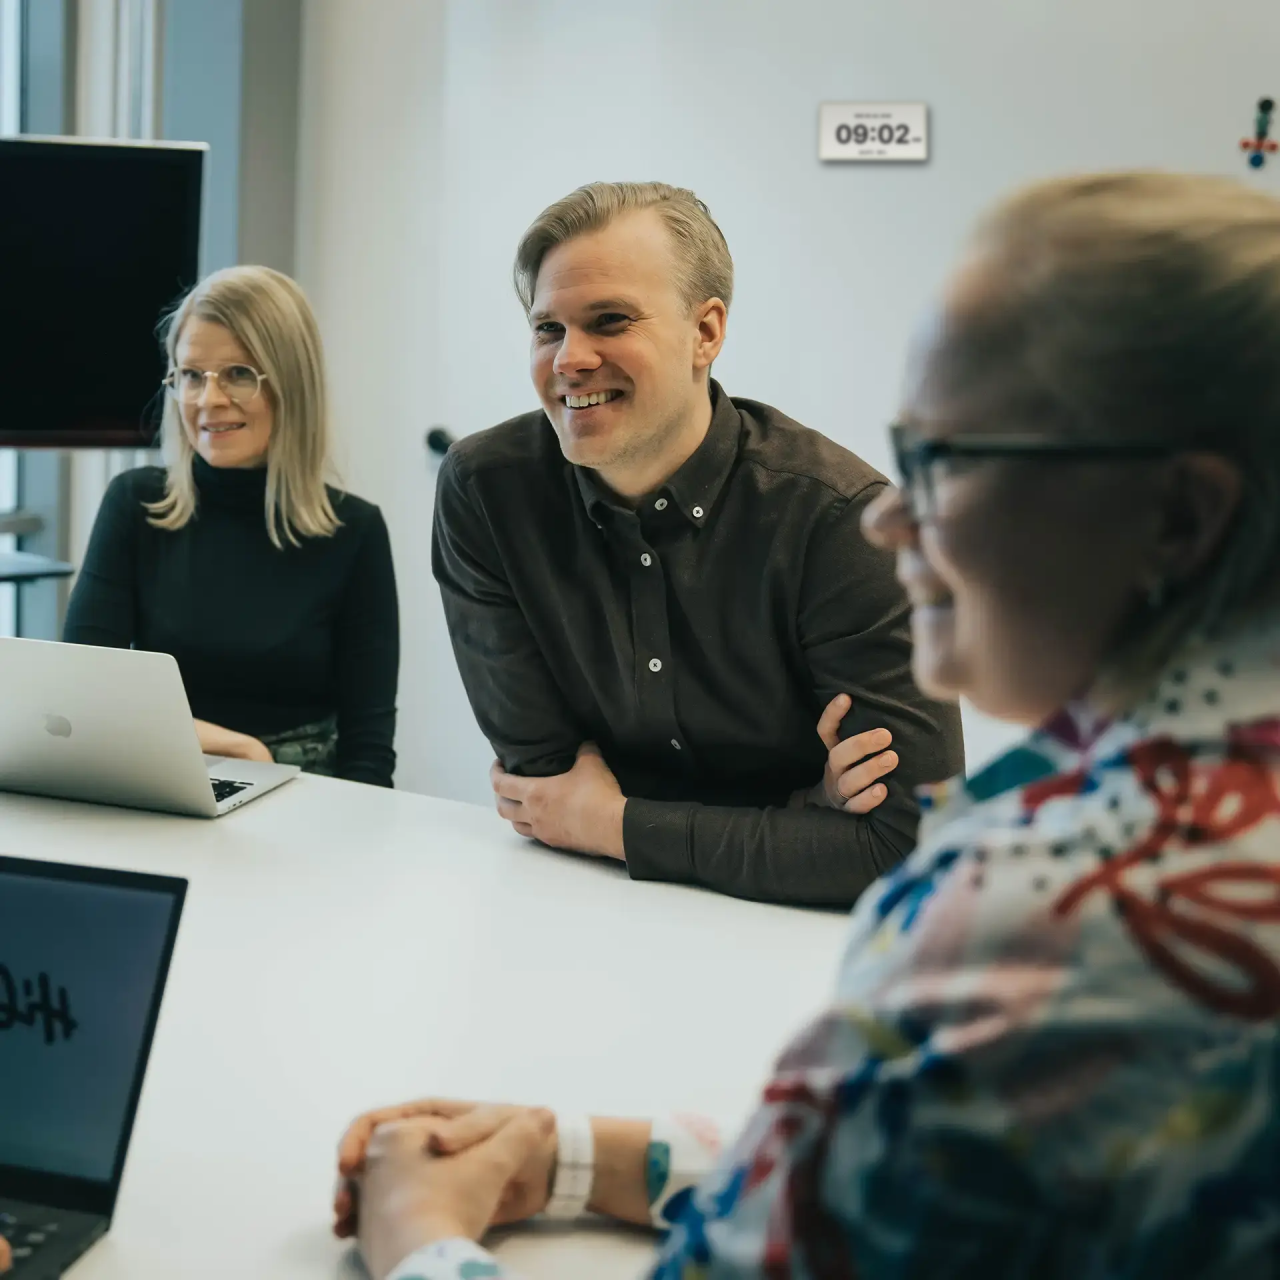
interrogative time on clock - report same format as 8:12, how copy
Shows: 9:02
